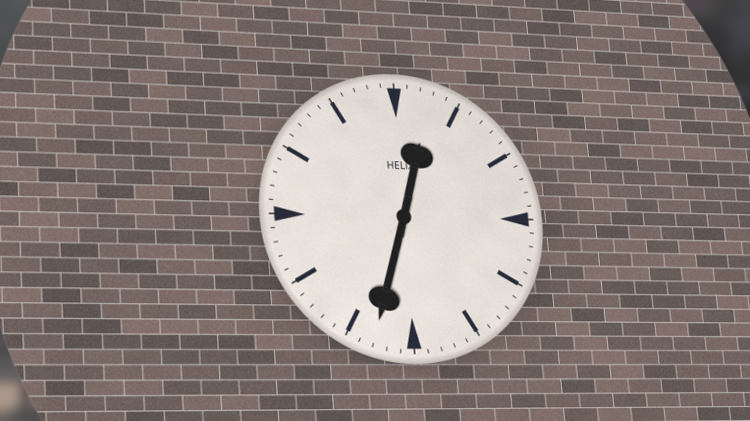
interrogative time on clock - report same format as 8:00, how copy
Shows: 12:33
